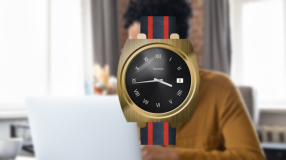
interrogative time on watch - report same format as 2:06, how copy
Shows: 3:44
